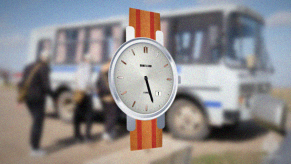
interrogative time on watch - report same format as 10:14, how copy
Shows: 5:27
